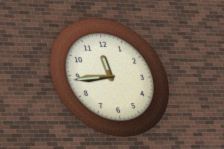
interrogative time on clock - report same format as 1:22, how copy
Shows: 11:44
